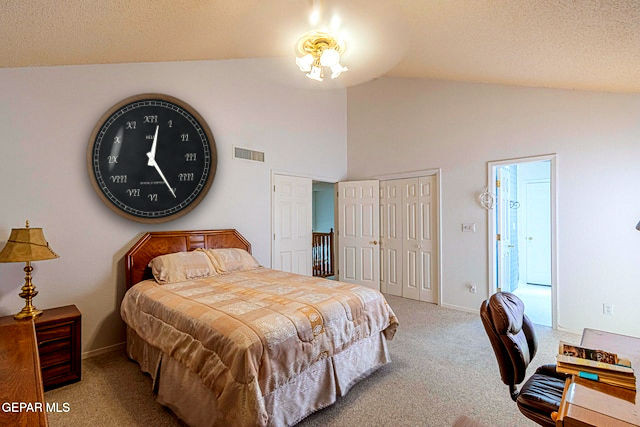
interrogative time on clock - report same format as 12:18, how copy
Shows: 12:25
